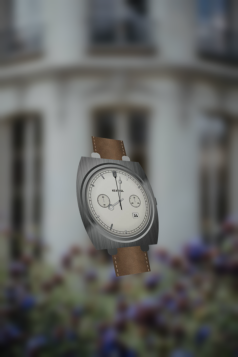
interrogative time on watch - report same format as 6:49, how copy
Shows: 8:02
